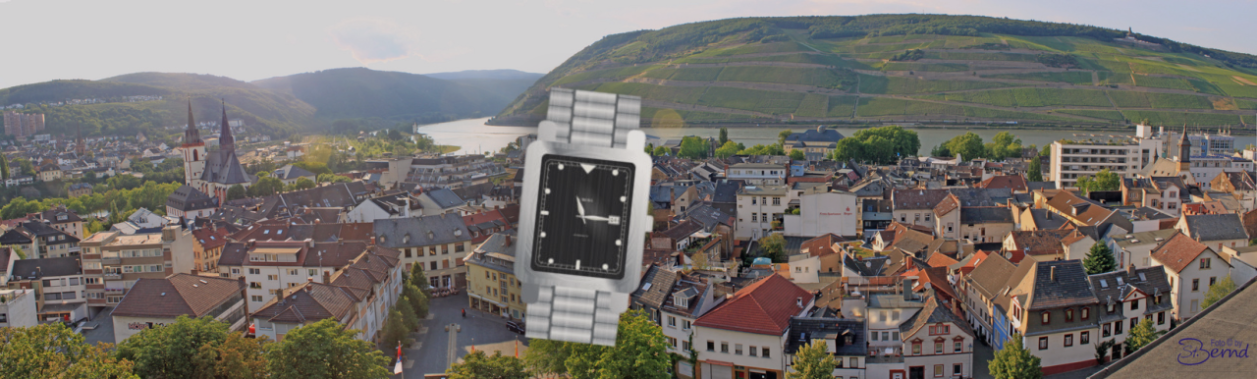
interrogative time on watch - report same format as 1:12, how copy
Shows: 11:15
